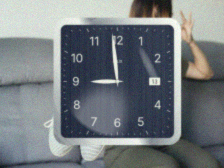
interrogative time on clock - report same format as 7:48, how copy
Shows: 8:59
